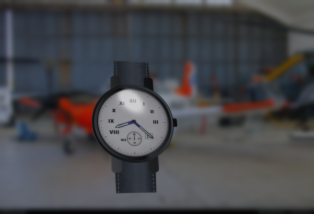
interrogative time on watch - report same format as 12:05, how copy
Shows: 8:22
